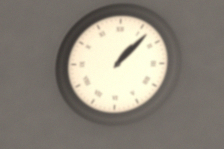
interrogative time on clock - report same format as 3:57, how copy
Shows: 1:07
